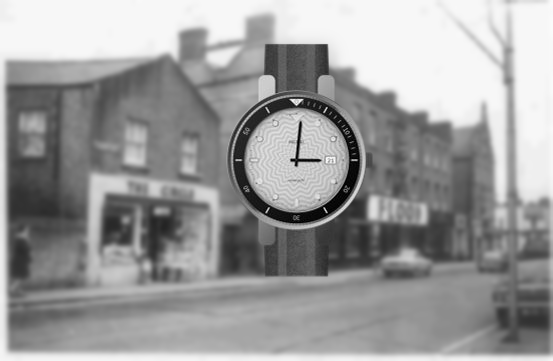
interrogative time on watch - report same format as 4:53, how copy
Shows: 3:01
